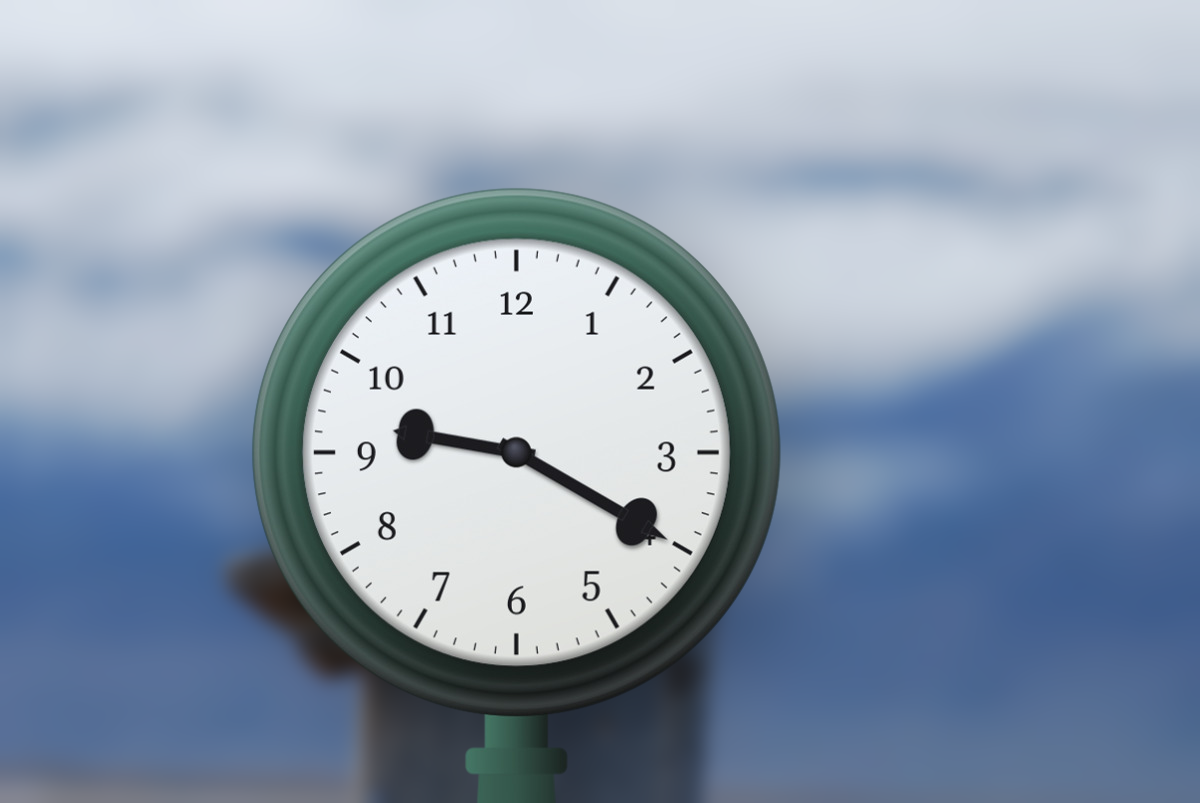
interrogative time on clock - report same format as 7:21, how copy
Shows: 9:20
